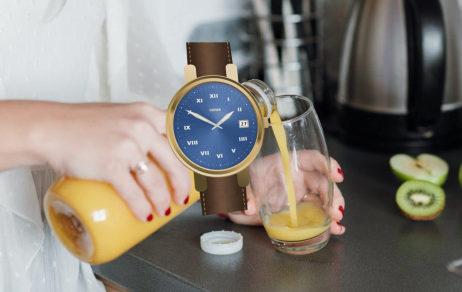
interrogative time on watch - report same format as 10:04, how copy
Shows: 1:50
